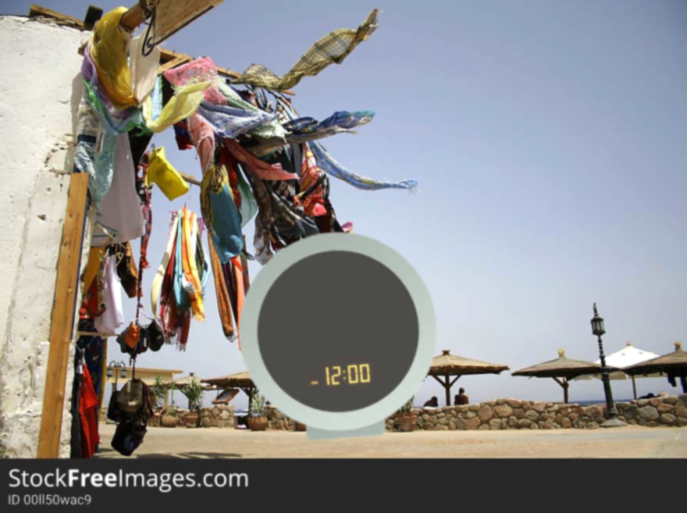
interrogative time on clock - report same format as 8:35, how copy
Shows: 12:00
